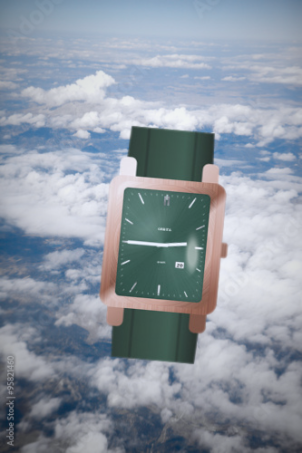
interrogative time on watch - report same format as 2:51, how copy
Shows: 2:45
